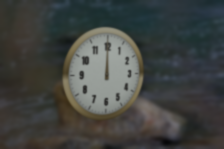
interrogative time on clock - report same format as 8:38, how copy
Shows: 12:00
